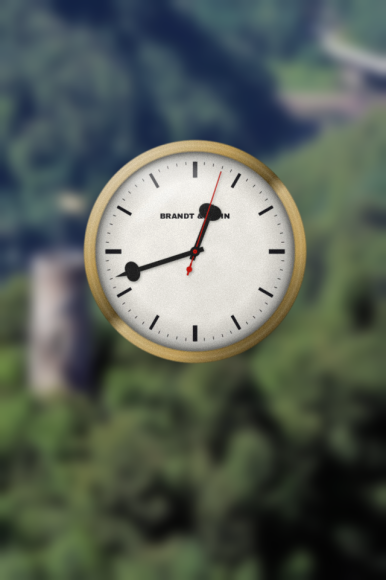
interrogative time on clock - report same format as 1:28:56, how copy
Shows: 12:42:03
